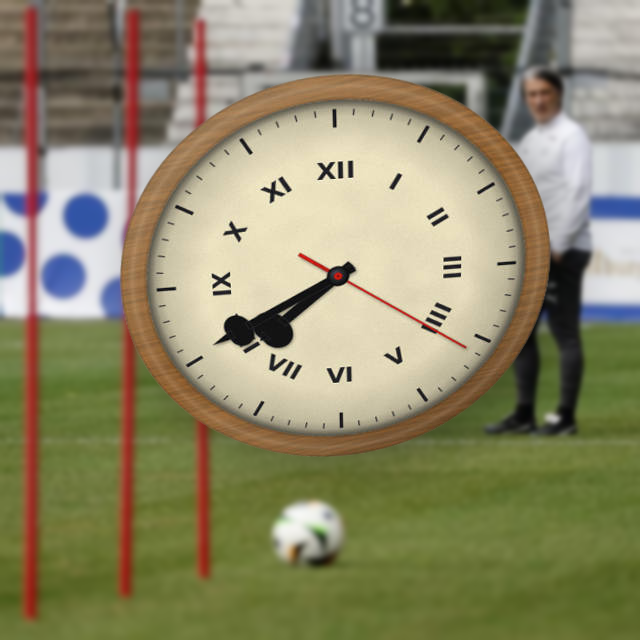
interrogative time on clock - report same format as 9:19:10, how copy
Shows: 7:40:21
